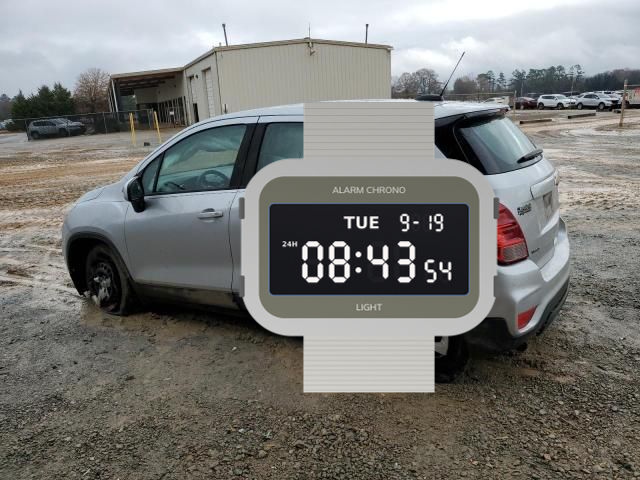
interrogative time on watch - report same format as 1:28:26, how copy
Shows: 8:43:54
